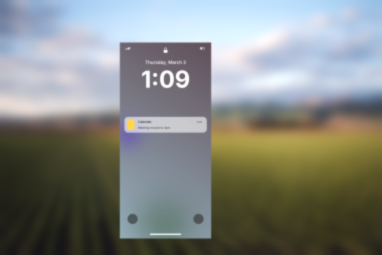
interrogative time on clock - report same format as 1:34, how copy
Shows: 1:09
